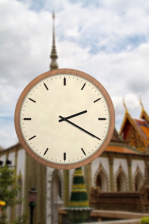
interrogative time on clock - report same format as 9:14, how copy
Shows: 2:20
